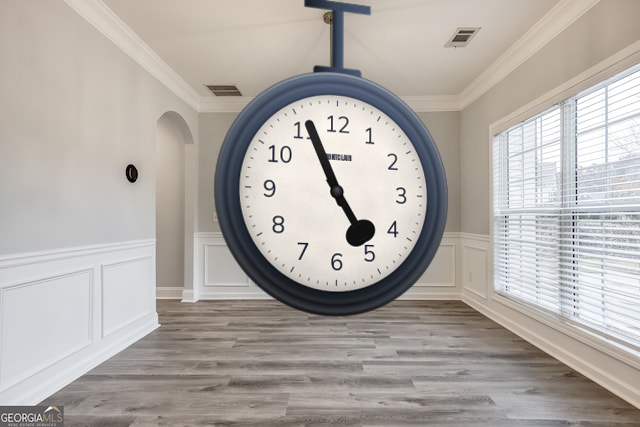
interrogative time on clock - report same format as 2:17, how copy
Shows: 4:56
